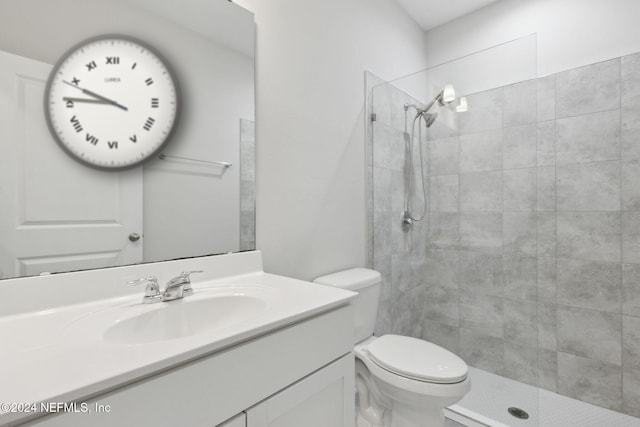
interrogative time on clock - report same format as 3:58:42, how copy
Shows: 9:45:49
